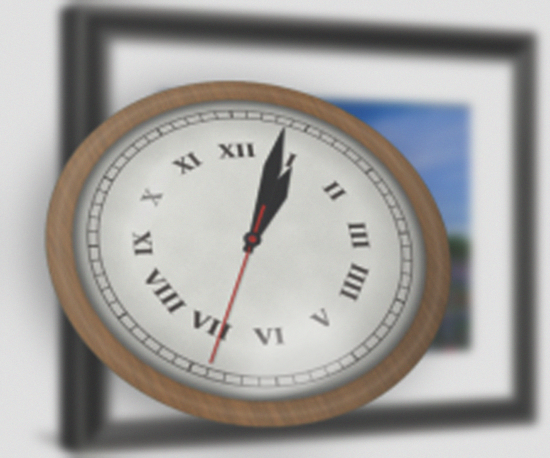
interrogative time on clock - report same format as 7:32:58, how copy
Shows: 1:03:34
